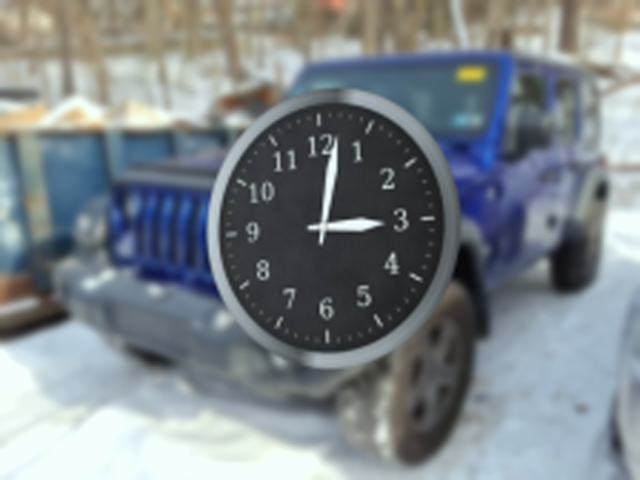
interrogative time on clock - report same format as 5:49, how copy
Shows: 3:02
